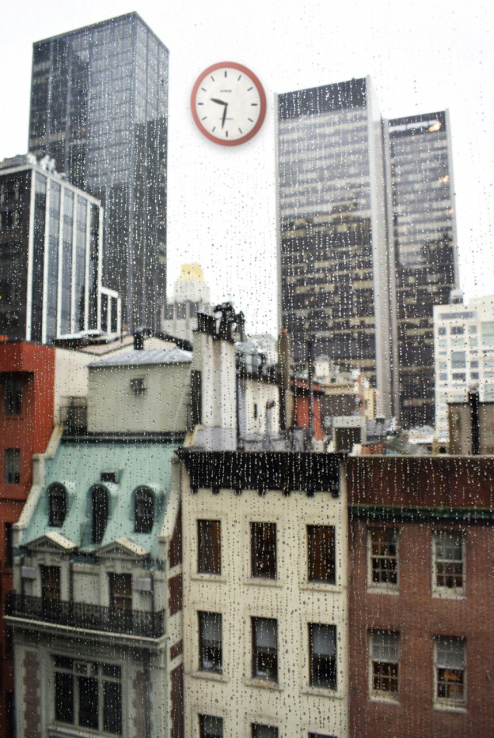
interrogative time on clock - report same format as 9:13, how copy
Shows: 9:32
